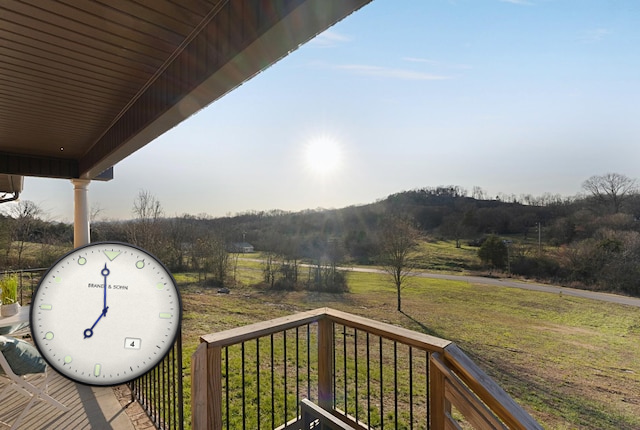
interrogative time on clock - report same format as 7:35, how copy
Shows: 6:59
